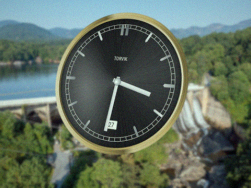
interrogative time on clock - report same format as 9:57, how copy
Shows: 3:31
